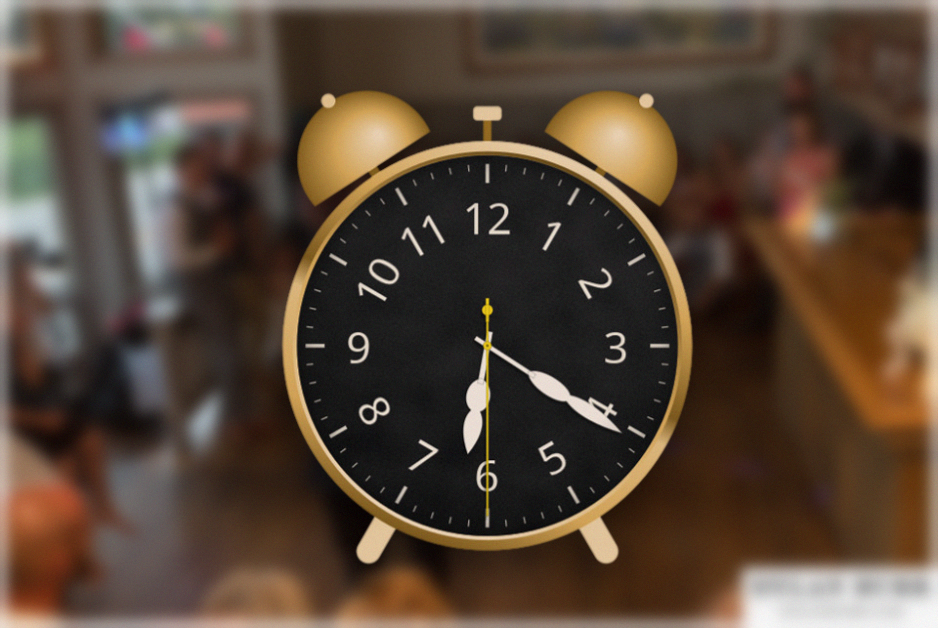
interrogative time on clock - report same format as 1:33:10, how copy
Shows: 6:20:30
